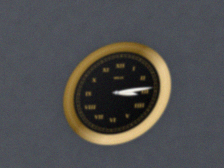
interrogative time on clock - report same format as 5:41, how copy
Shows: 3:14
